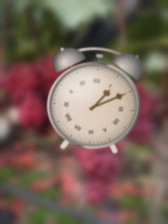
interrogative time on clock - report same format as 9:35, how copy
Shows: 1:10
